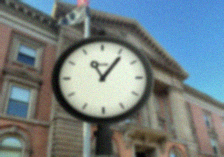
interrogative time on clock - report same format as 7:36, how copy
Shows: 11:06
